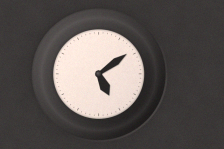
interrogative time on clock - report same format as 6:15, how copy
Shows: 5:09
